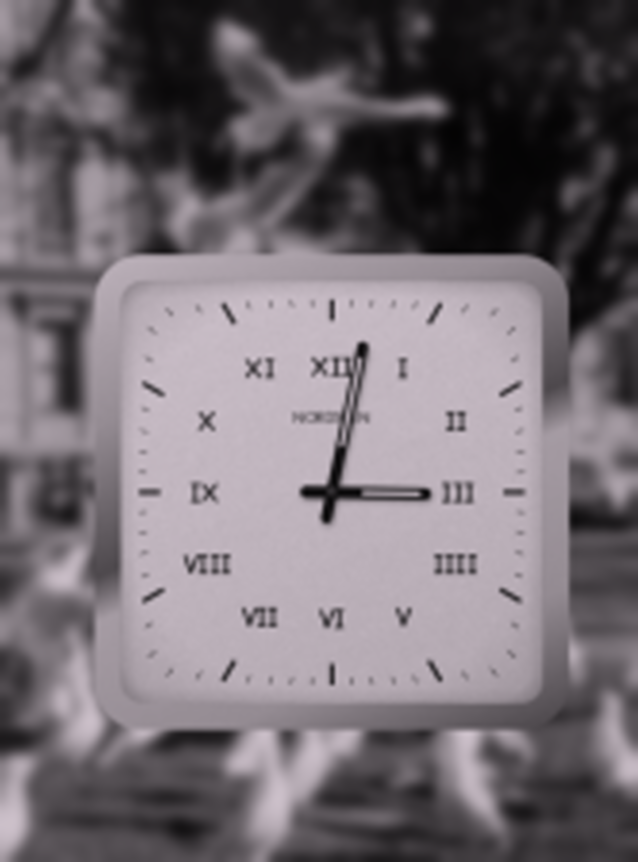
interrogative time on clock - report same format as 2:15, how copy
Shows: 3:02
